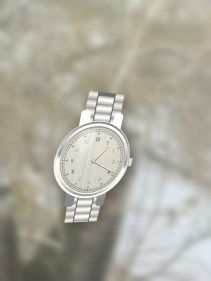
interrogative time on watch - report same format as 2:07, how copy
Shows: 1:19
